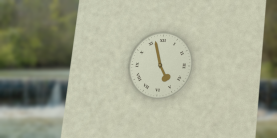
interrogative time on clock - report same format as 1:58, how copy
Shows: 4:57
